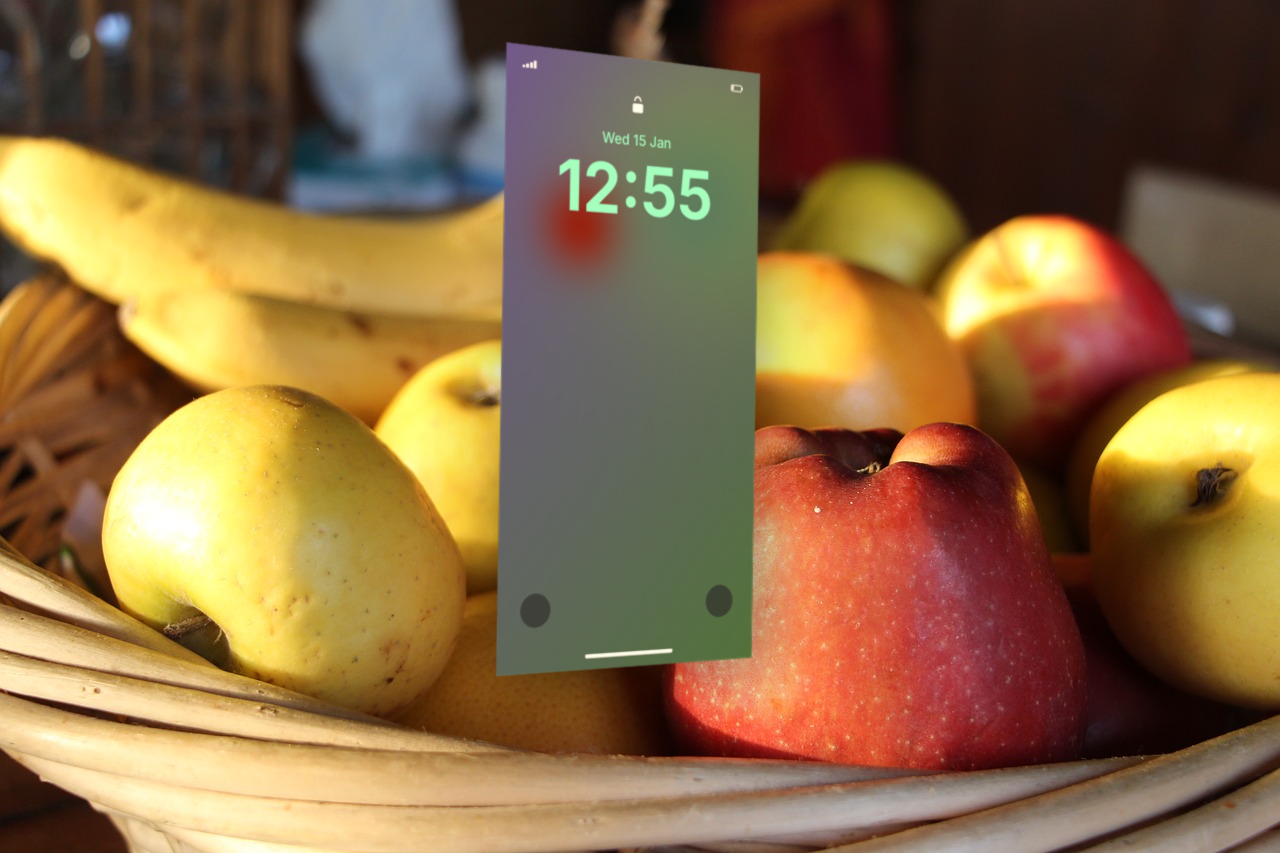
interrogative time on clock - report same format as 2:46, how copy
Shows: 12:55
